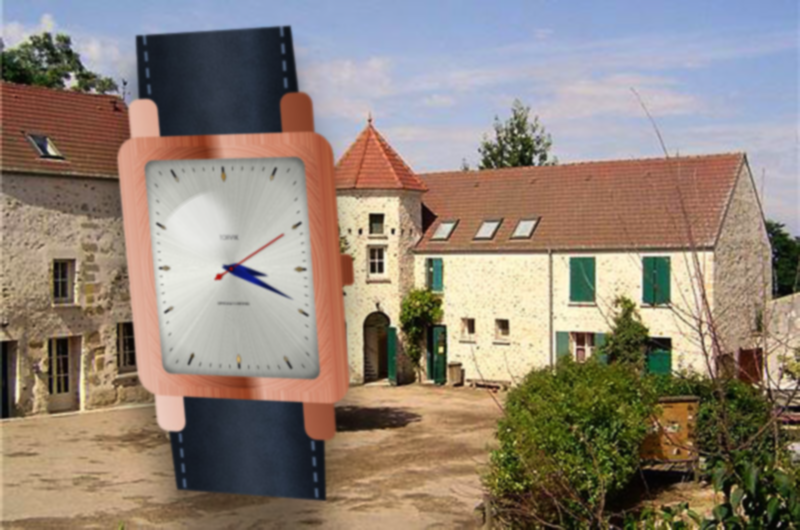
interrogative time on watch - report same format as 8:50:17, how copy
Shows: 3:19:10
